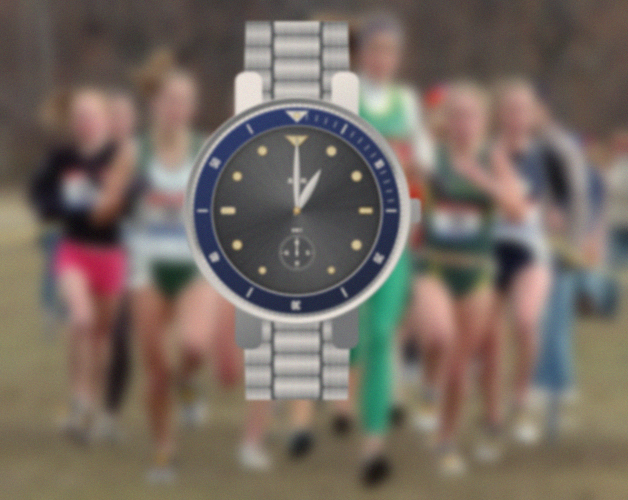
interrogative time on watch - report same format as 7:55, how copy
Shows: 1:00
